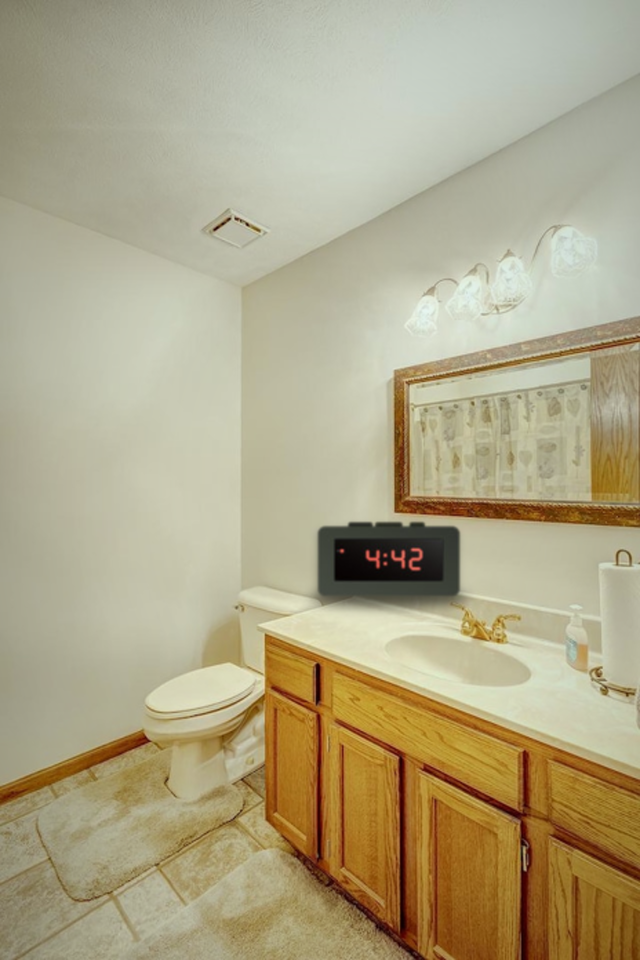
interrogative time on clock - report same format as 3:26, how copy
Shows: 4:42
